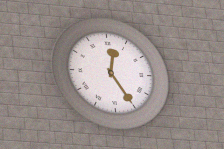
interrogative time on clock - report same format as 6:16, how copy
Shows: 12:25
